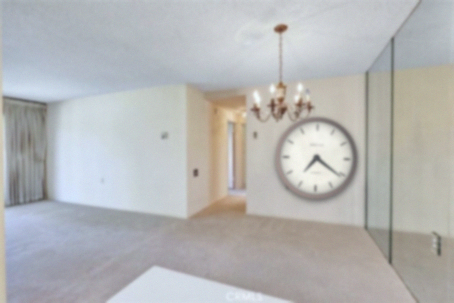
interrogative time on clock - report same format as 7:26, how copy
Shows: 7:21
